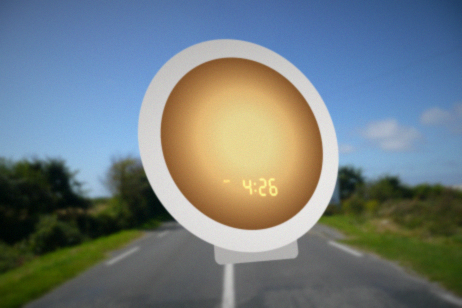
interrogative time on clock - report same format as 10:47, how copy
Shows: 4:26
